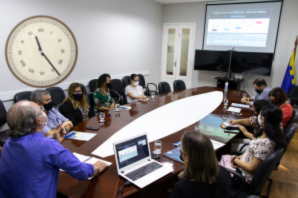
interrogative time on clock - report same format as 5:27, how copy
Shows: 11:24
